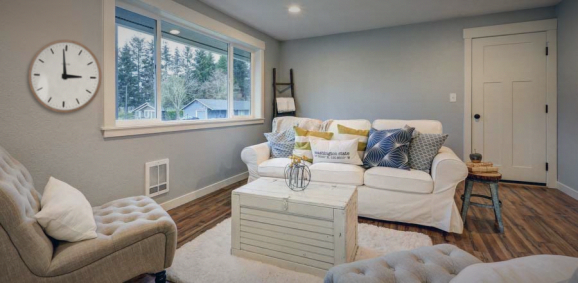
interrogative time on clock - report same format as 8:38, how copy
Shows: 2:59
